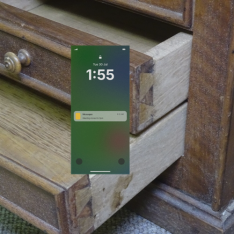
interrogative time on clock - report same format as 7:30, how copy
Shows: 1:55
